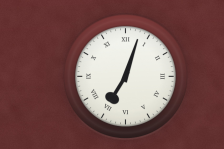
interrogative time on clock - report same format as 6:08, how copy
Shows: 7:03
